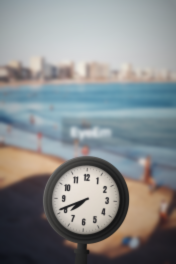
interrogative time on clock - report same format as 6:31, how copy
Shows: 7:41
